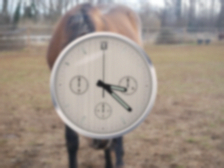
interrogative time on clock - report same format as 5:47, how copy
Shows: 3:22
